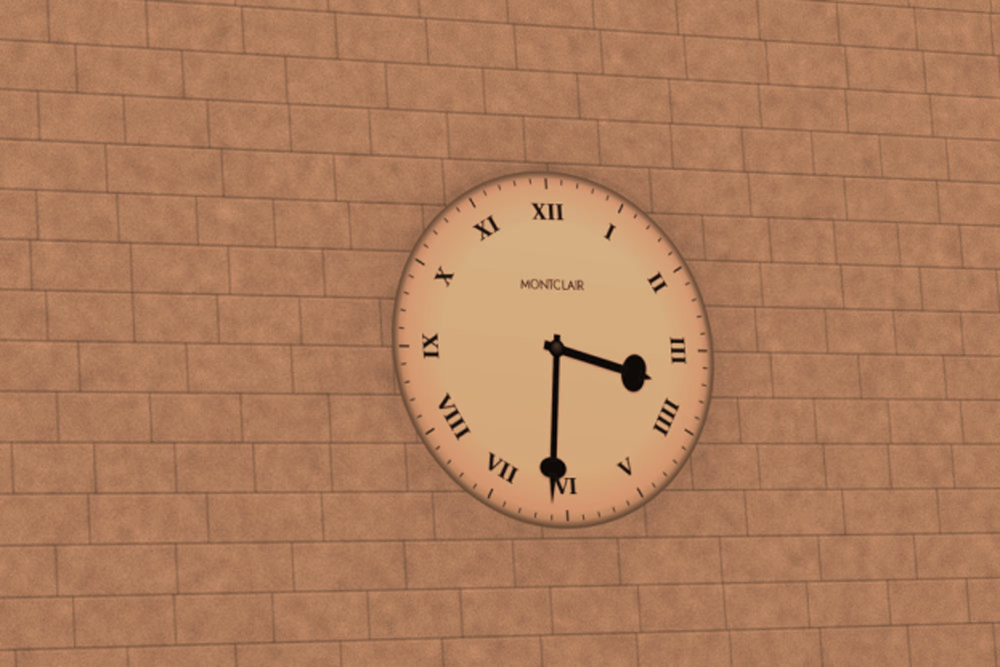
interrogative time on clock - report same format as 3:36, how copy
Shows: 3:31
